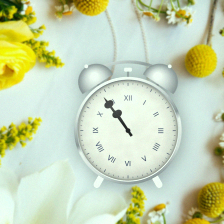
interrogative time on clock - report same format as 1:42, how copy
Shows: 10:54
